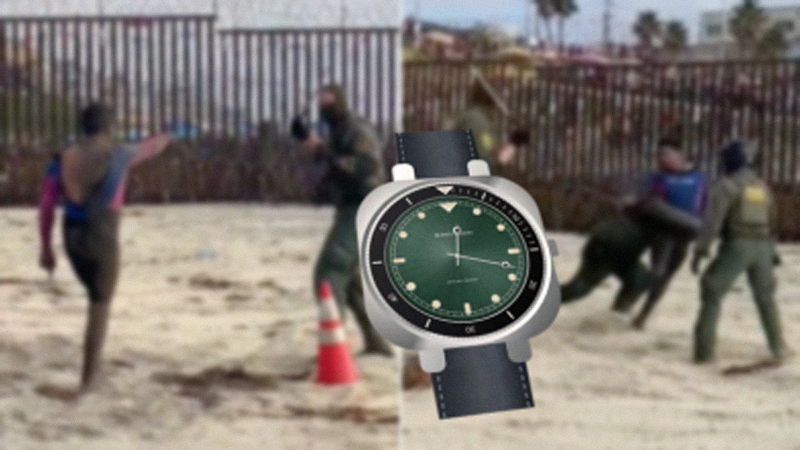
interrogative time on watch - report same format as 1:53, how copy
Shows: 12:18
